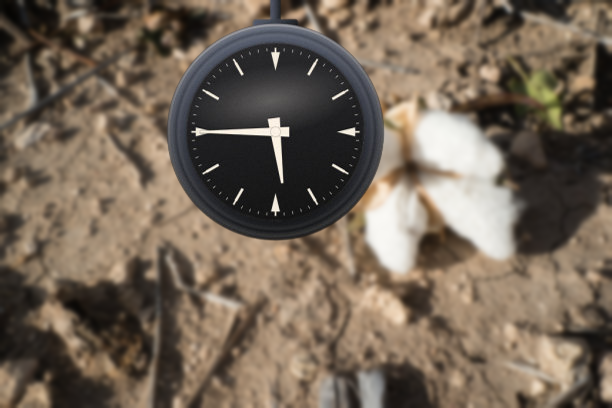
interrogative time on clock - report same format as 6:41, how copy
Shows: 5:45
